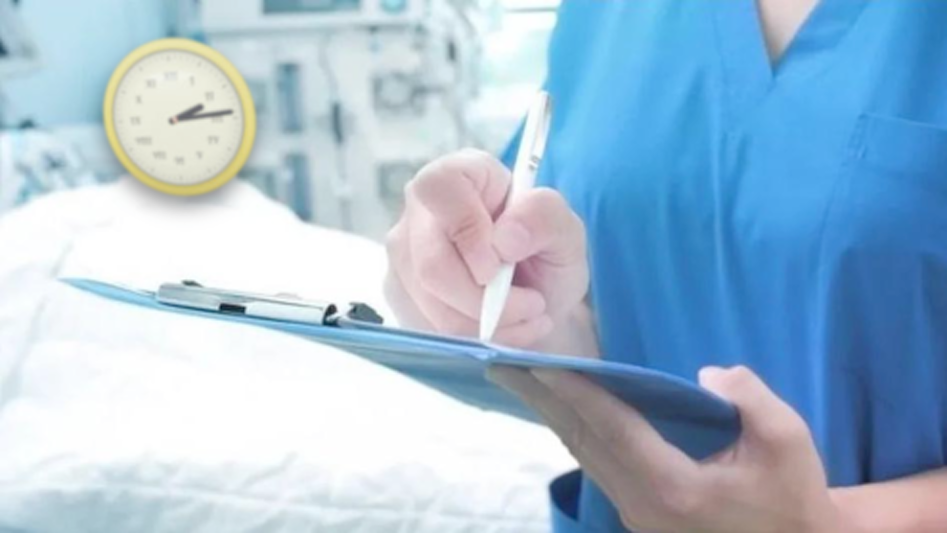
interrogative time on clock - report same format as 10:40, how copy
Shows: 2:14
